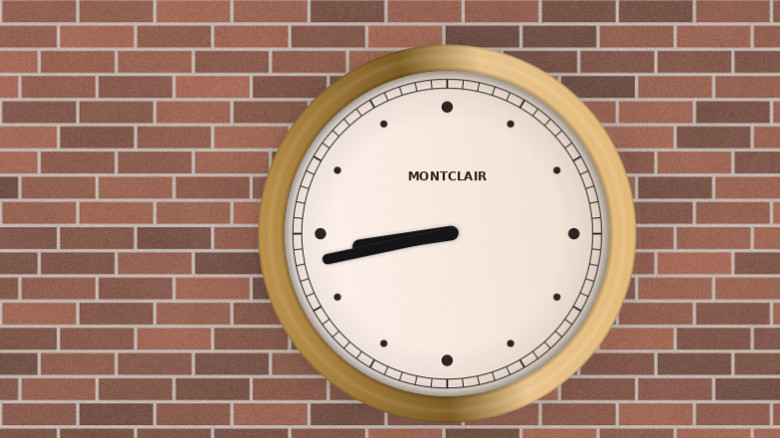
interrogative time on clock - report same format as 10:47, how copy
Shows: 8:43
